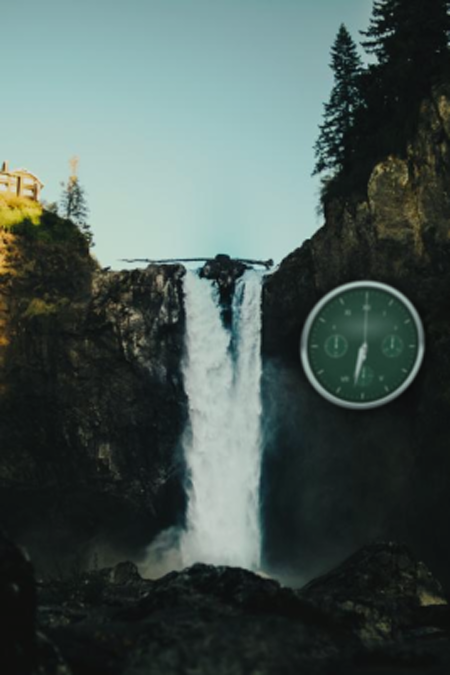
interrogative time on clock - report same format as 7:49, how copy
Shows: 6:32
